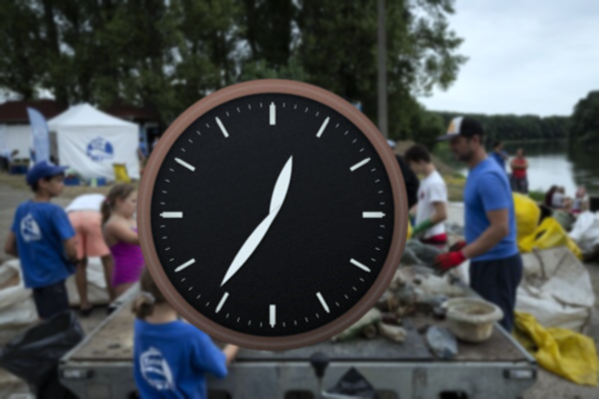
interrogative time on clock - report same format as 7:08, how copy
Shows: 12:36
